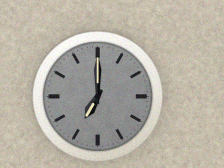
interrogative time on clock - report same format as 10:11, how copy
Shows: 7:00
